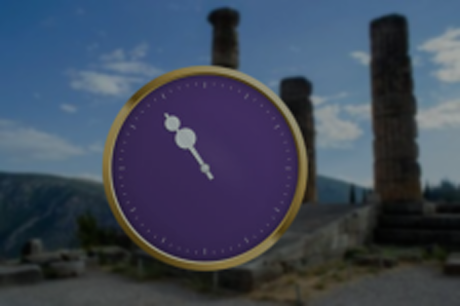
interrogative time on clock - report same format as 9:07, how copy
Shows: 10:54
